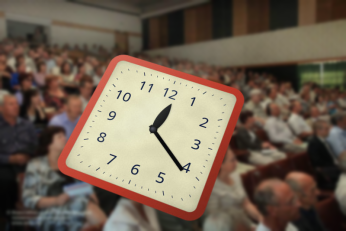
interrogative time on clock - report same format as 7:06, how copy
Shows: 12:21
